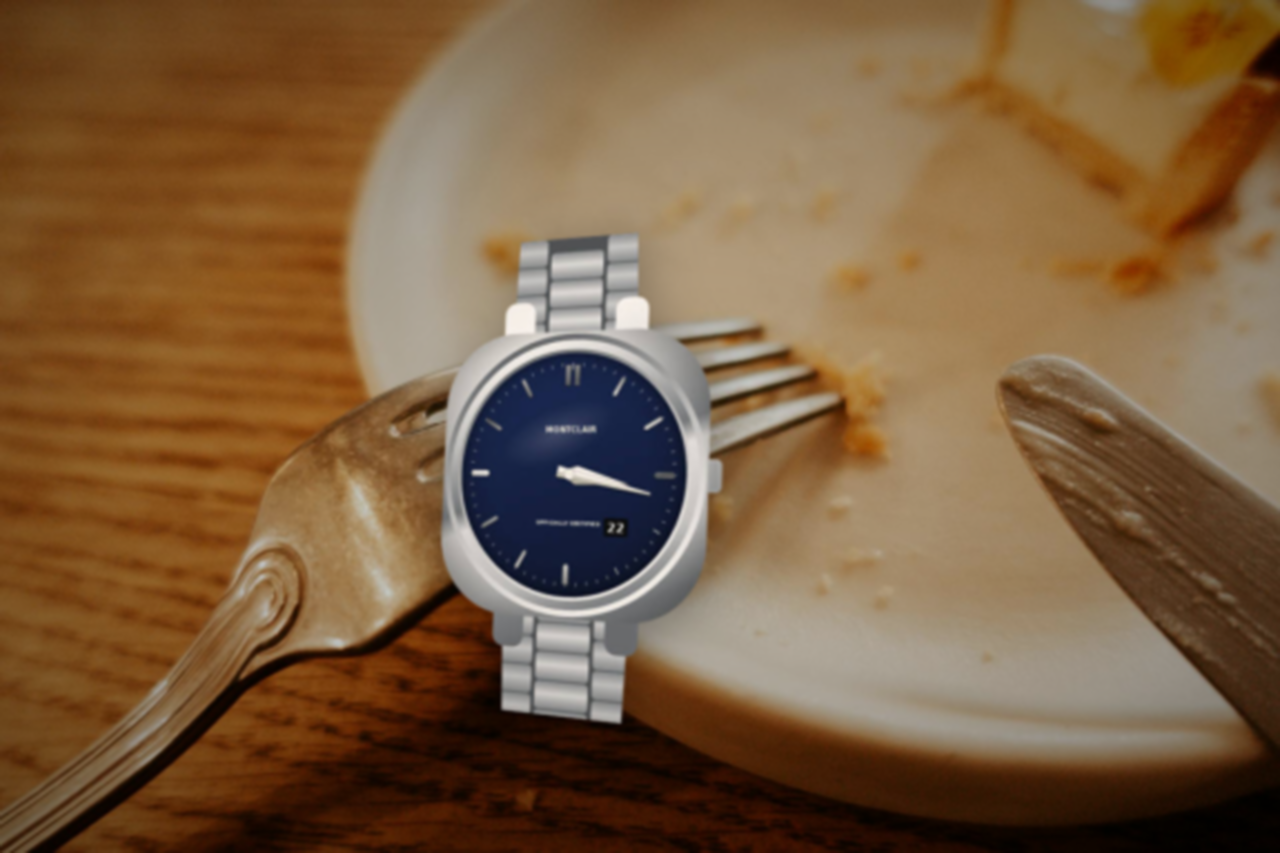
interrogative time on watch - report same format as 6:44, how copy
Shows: 3:17
